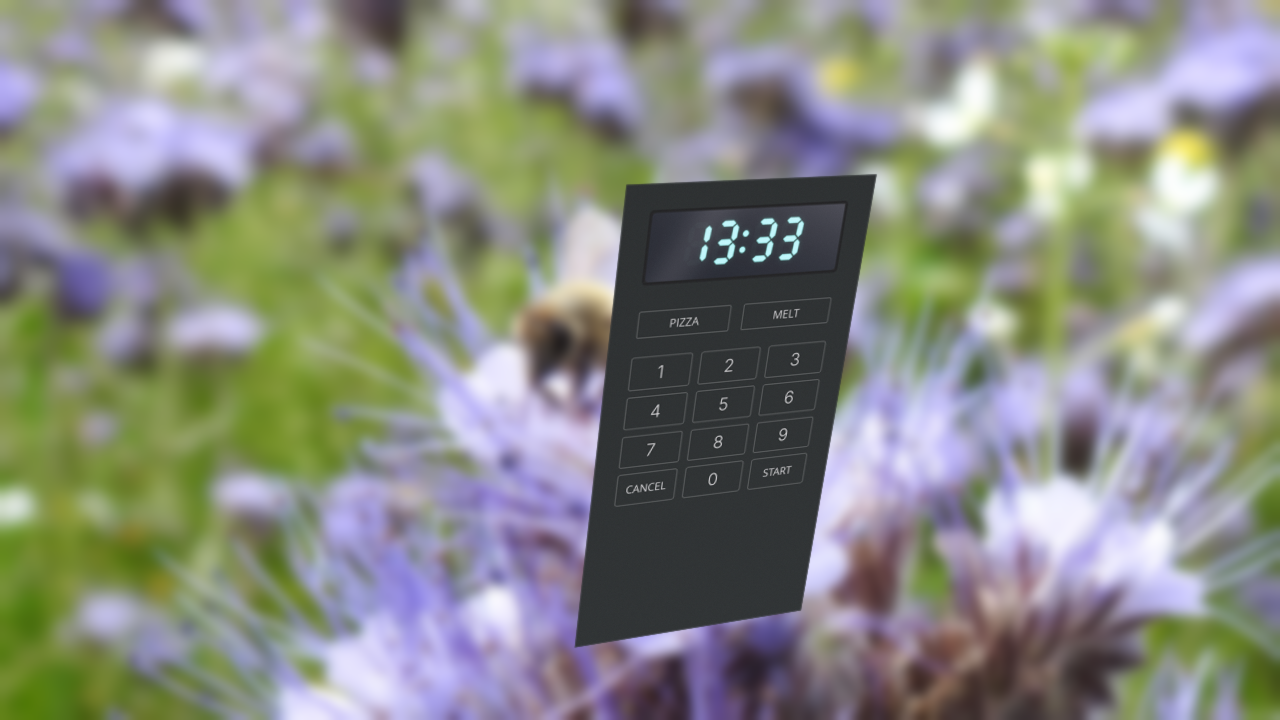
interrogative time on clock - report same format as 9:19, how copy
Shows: 13:33
